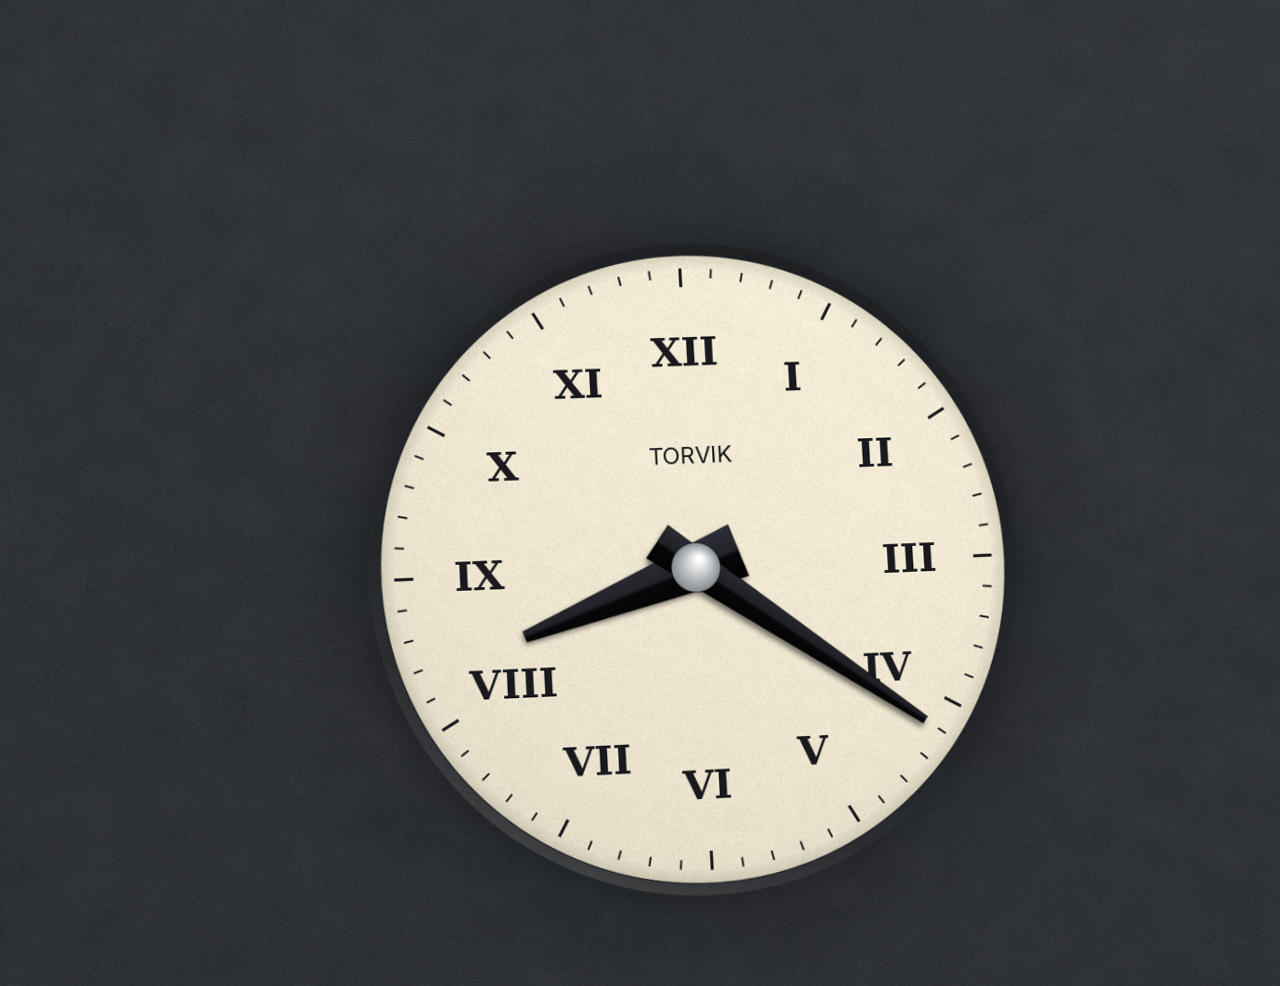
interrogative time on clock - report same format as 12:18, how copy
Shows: 8:21
